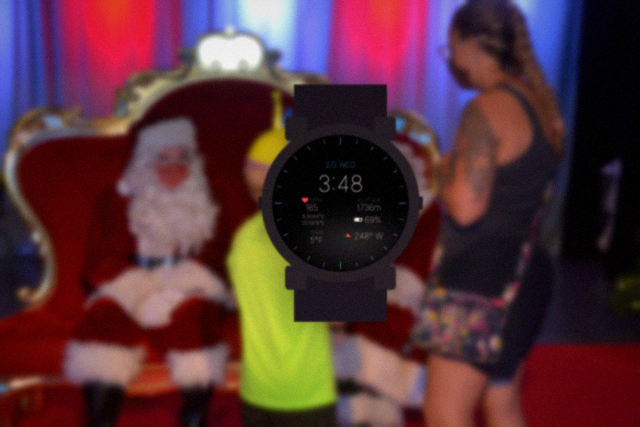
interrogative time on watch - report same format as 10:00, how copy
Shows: 3:48
